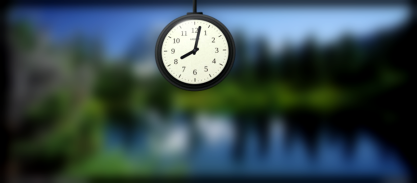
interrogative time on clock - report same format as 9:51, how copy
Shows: 8:02
